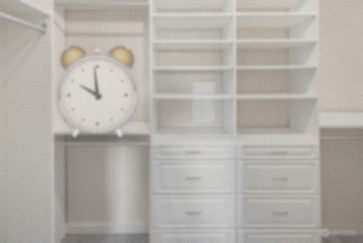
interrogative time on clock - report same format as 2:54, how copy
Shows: 9:59
